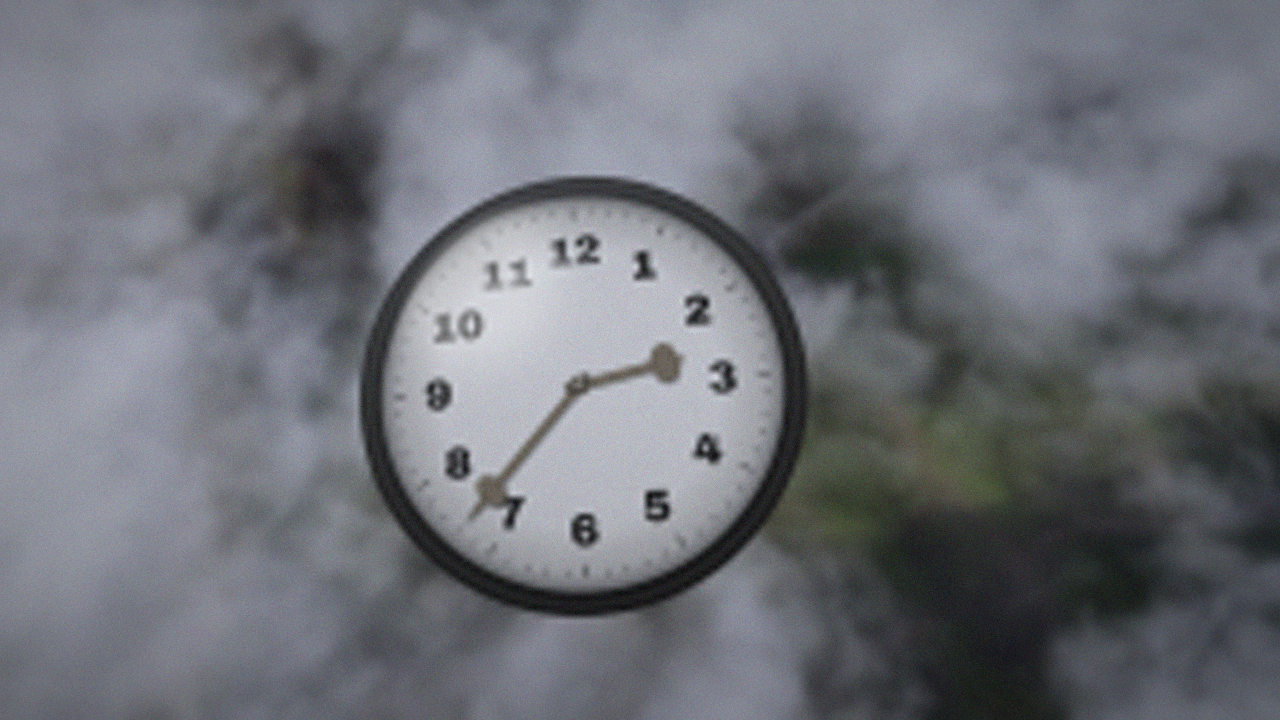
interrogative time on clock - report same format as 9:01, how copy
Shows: 2:37
